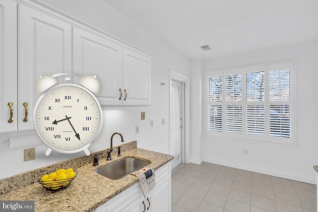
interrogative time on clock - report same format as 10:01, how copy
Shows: 8:25
